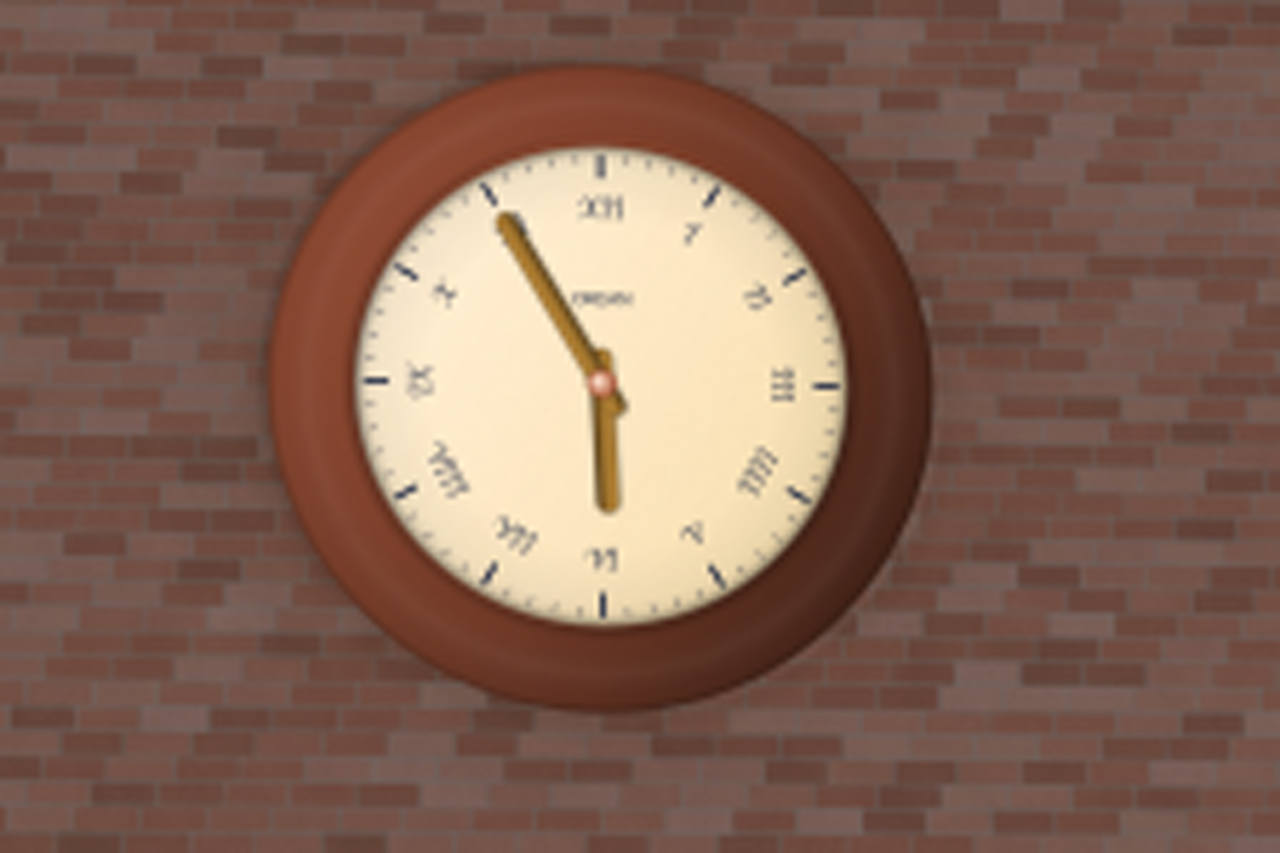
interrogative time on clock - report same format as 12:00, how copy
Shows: 5:55
